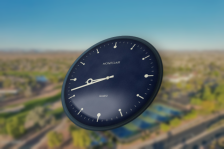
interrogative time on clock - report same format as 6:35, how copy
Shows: 8:42
